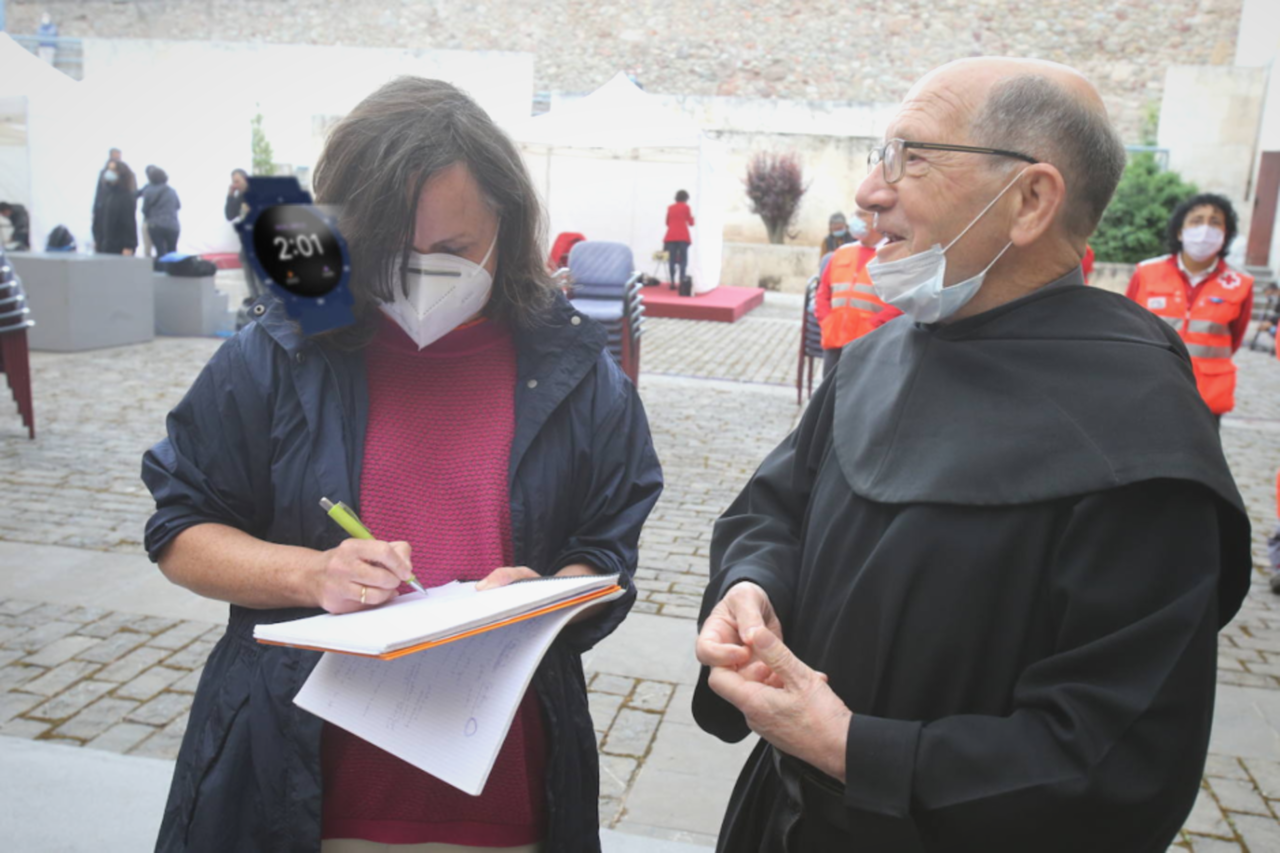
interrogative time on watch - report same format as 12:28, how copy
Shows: 2:01
